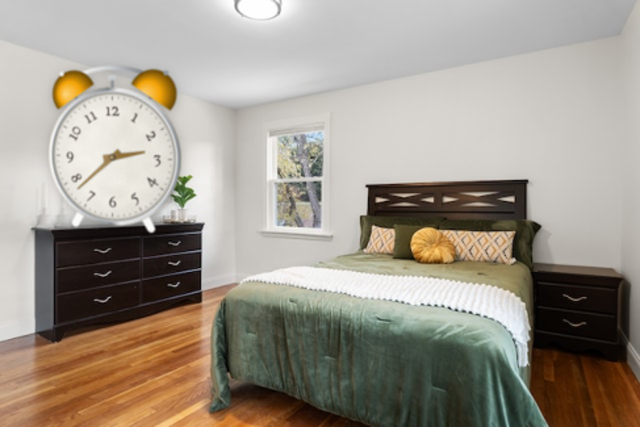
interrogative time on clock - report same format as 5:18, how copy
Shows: 2:38
